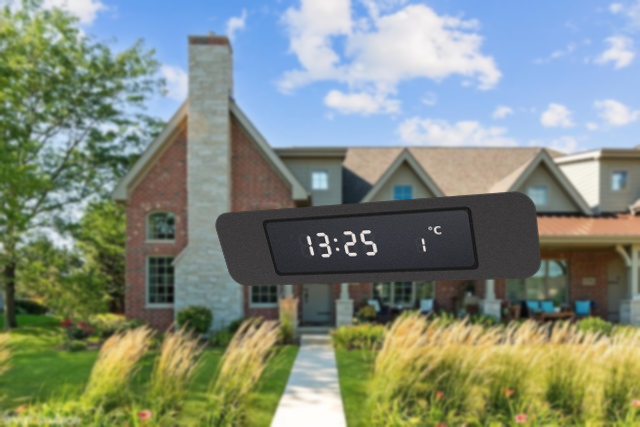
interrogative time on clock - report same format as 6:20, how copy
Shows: 13:25
